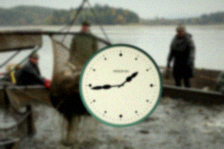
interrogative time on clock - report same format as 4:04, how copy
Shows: 1:44
